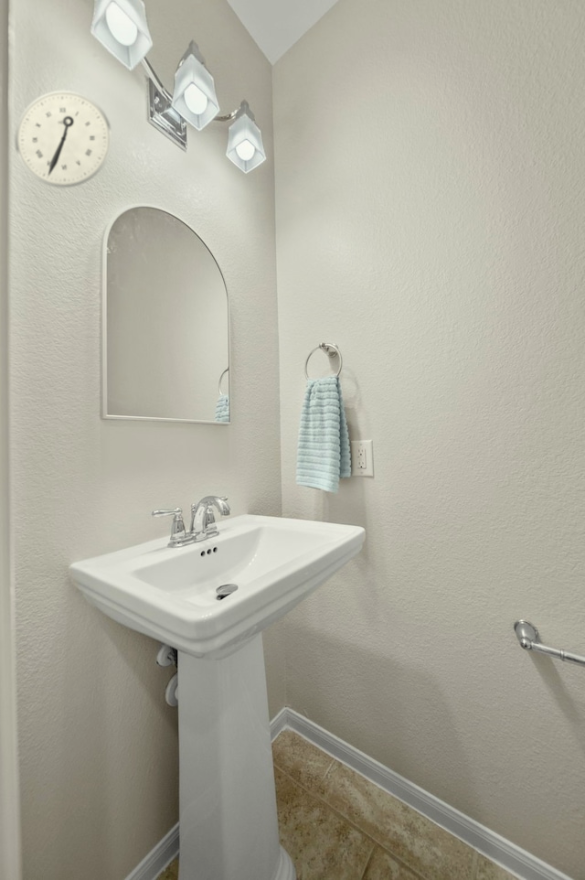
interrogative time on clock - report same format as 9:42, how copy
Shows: 12:34
